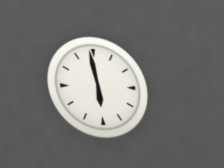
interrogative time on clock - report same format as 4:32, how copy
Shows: 5:59
